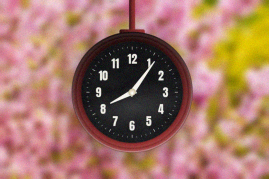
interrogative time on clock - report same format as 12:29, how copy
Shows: 8:06
